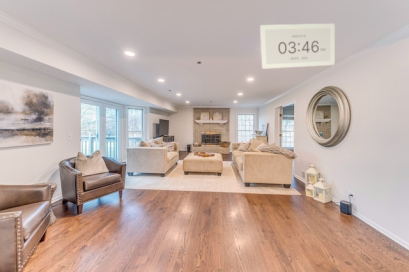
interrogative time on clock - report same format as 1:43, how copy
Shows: 3:46
